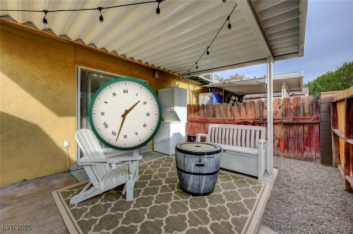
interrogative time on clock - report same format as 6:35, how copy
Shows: 1:33
